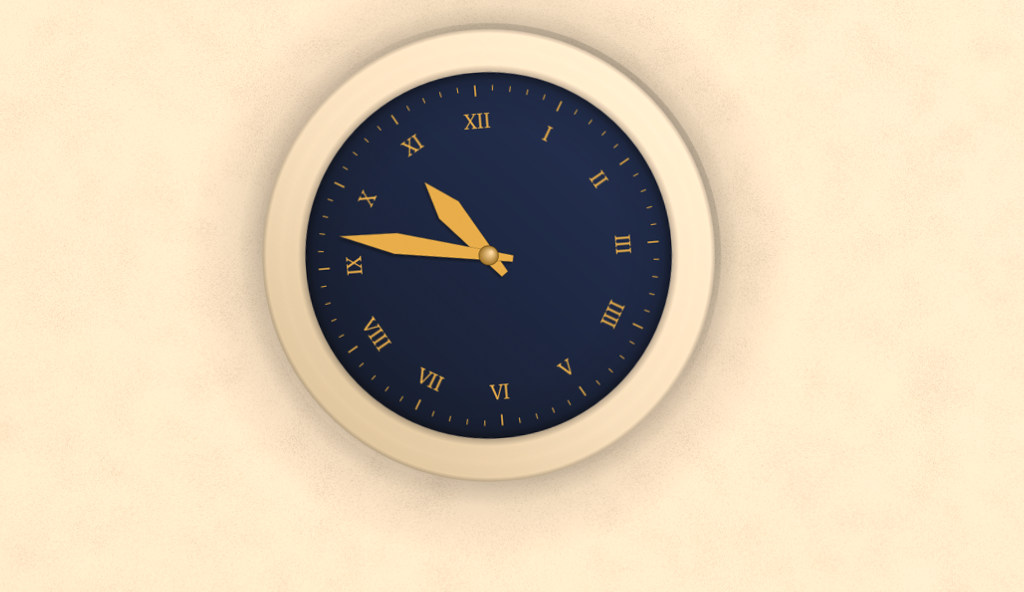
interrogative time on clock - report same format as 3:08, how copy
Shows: 10:47
